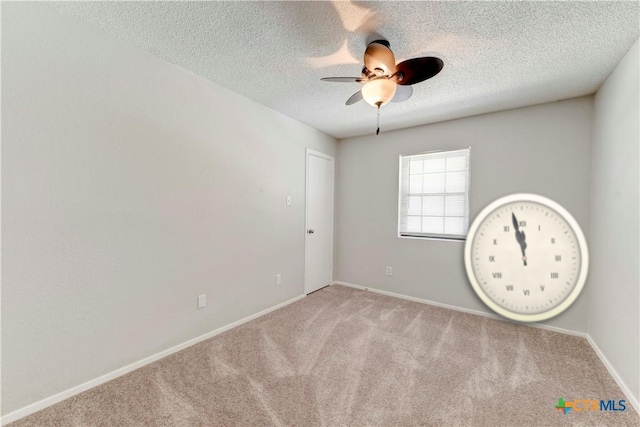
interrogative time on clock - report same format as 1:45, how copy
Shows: 11:58
